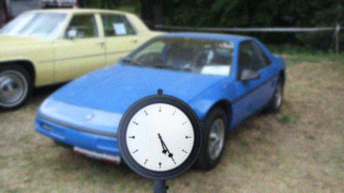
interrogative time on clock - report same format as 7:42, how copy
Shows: 5:25
